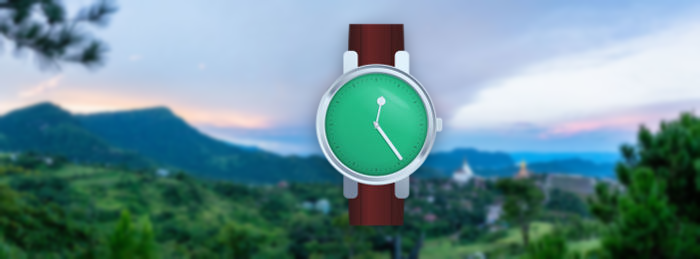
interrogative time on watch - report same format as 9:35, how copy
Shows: 12:24
